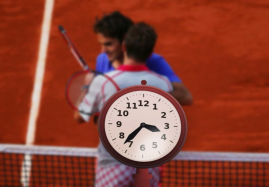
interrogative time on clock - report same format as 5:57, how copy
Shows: 3:37
